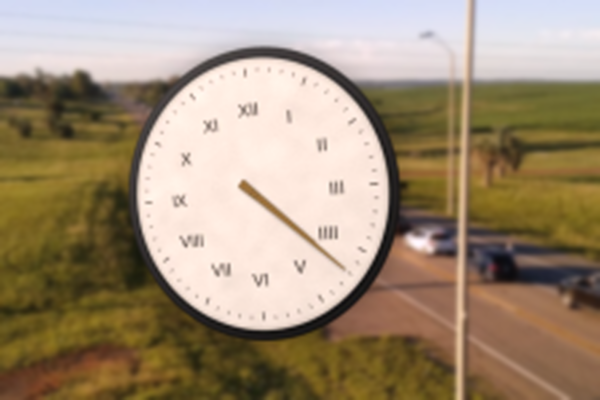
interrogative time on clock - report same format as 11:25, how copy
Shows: 4:22
